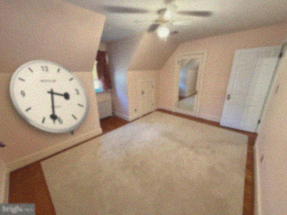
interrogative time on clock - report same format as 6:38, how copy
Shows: 3:32
